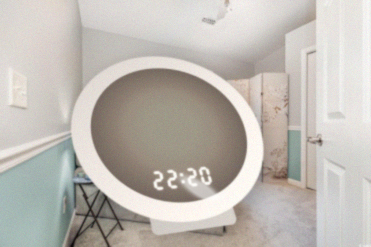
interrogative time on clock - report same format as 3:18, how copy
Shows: 22:20
